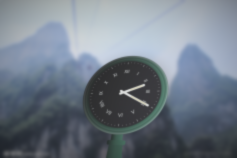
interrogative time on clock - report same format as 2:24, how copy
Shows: 2:20
